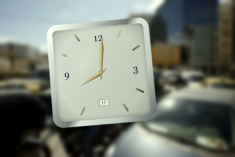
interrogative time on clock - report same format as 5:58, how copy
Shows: 8:01
